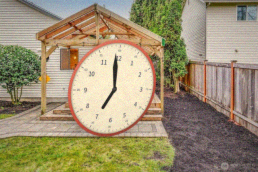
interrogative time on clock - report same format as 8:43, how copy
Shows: 6:59
